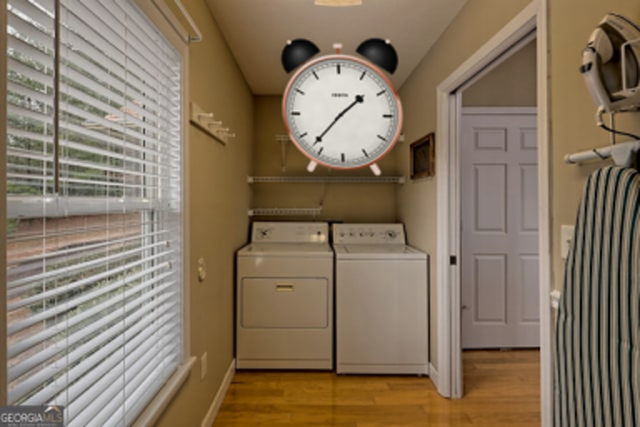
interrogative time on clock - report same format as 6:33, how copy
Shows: 1:37
